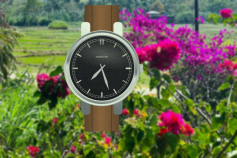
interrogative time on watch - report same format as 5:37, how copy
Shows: 7:27
